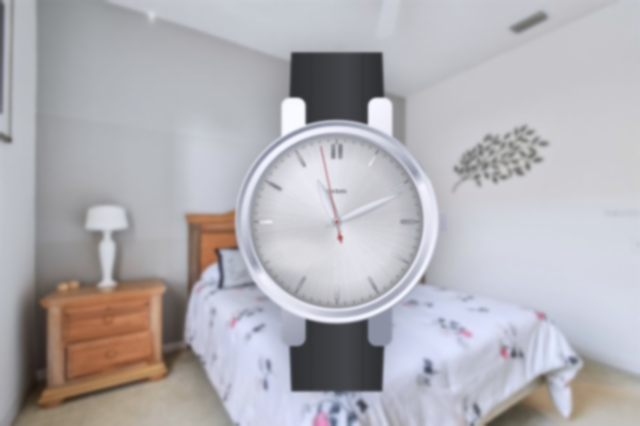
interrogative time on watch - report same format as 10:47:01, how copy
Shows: 11:10:58
